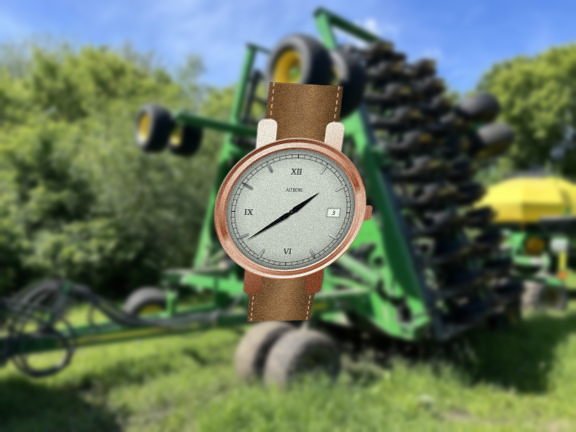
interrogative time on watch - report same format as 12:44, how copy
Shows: 1:39
